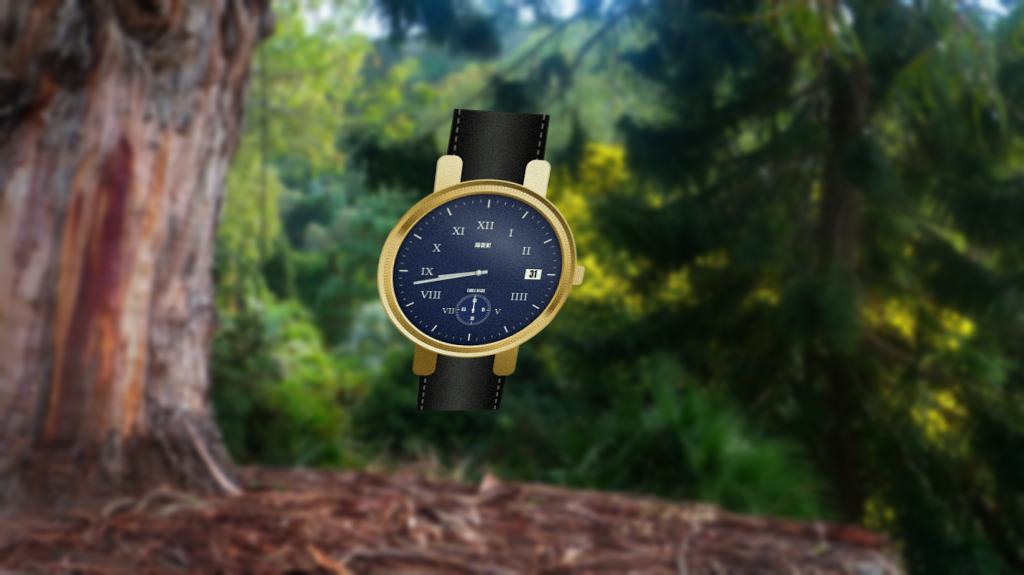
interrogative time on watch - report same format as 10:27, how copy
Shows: 8:43
